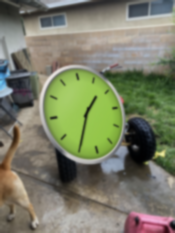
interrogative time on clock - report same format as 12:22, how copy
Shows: 1:35
